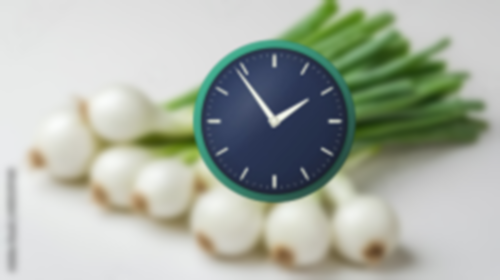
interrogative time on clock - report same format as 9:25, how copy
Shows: 1:54
